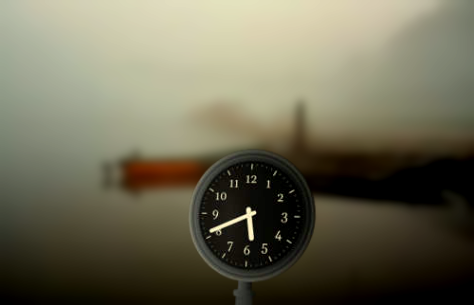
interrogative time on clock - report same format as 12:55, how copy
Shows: 5:41
